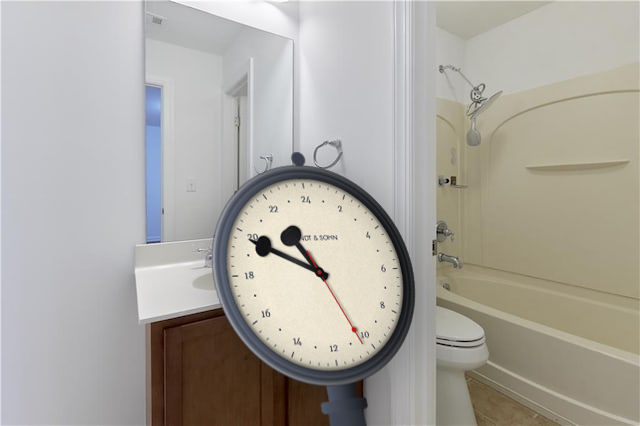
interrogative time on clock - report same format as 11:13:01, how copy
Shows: 21:49:26
